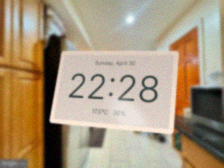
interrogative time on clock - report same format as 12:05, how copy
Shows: 22:28
